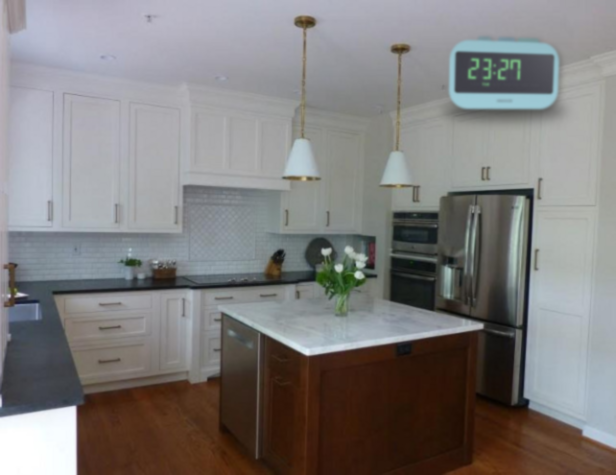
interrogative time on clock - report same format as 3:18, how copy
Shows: 23:27
